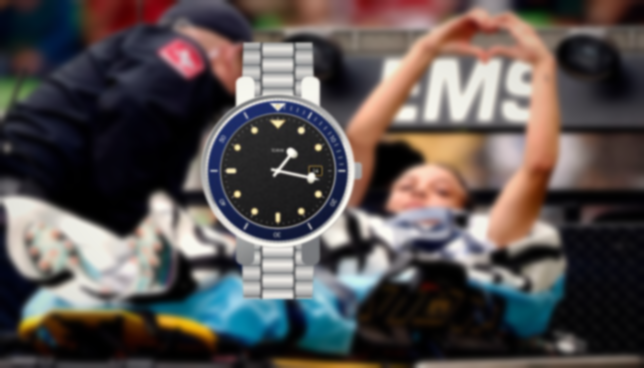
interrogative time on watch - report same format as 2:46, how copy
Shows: 1:17
